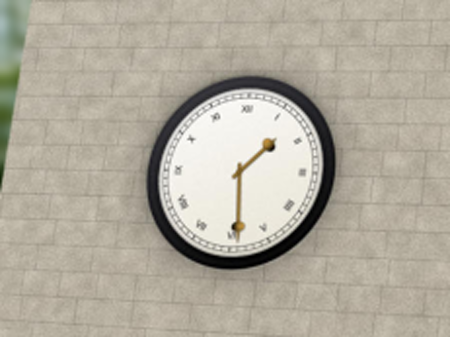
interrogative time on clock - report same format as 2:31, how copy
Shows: 1:29
